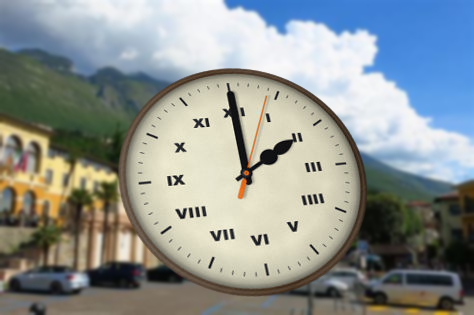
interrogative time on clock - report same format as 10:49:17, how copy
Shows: 2:00:04
